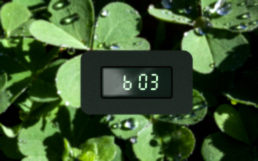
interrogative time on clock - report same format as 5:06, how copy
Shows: 6:03
